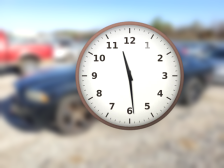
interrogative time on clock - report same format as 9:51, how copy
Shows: 11:29
